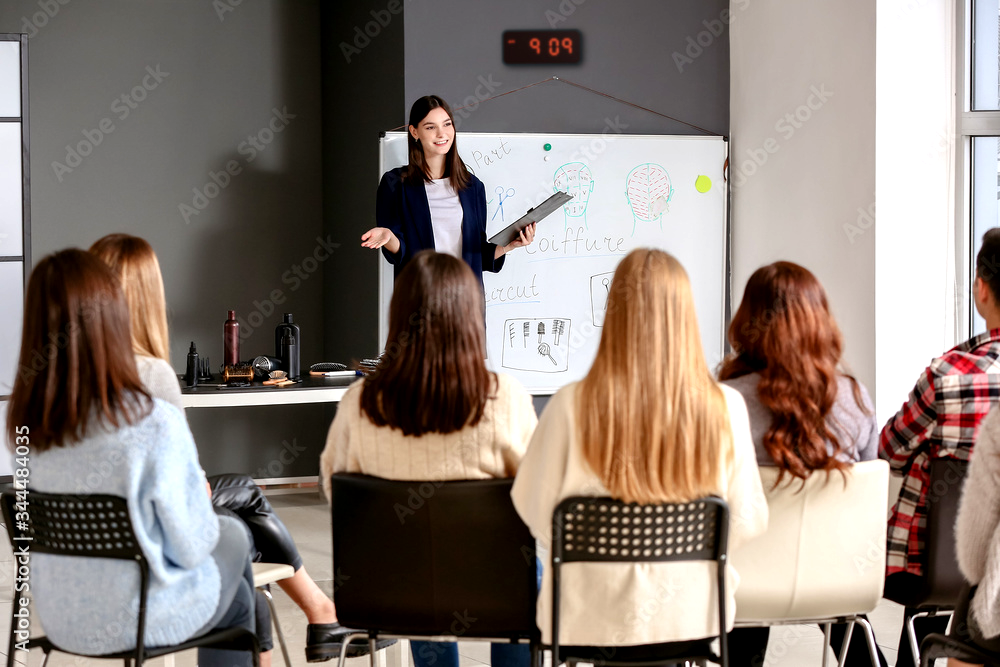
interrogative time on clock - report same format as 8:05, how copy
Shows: 9:09
